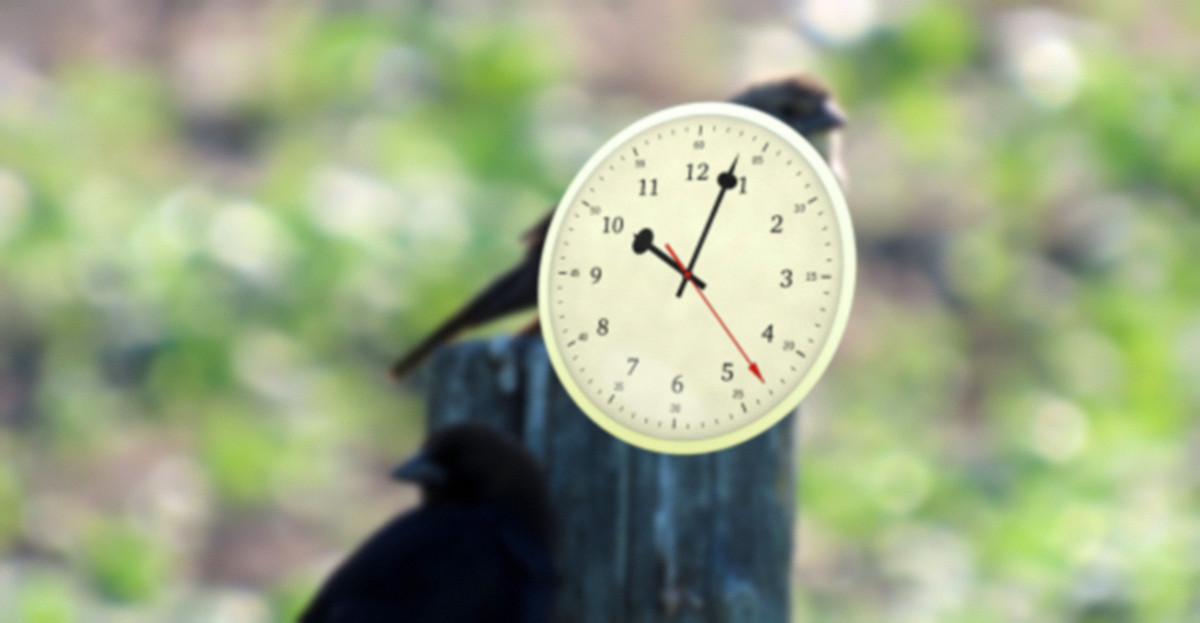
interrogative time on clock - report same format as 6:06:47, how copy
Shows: 10:03:23
